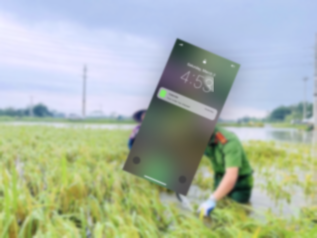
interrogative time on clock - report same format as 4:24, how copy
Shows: 4:53
